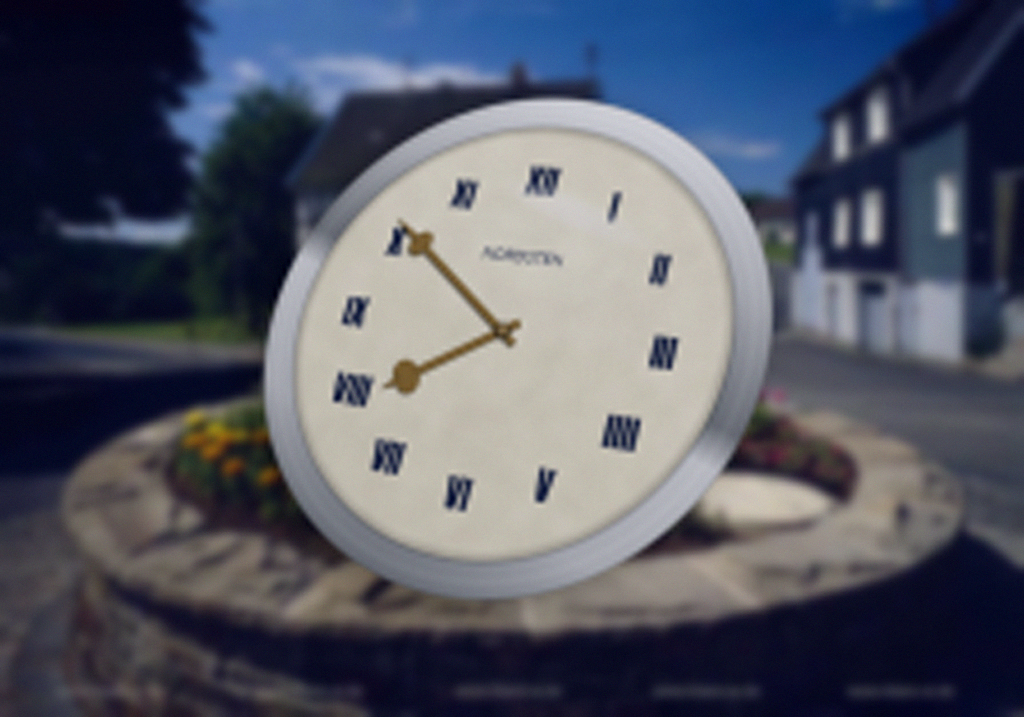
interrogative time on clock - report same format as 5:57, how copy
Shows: 7:51
